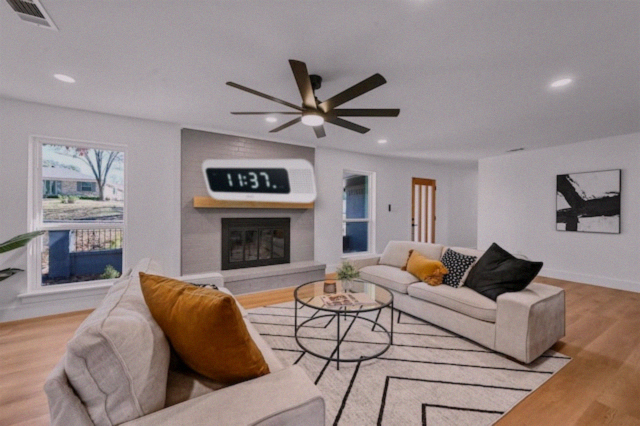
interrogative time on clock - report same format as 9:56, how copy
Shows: 11:37
